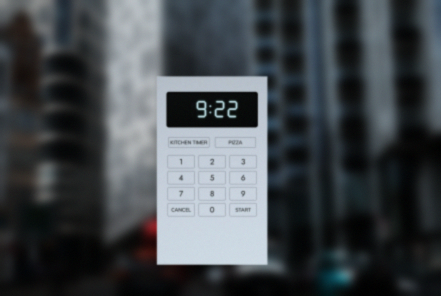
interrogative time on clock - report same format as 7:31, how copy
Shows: 9:22
